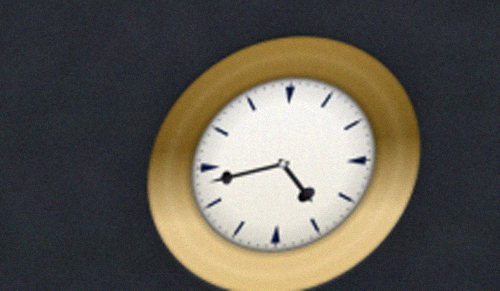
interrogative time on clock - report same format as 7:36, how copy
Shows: 4:43
